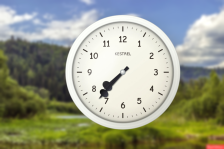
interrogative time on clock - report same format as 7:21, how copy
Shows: 7:37
